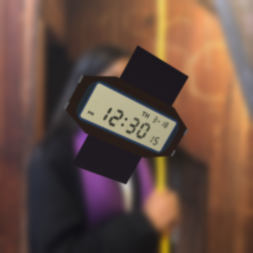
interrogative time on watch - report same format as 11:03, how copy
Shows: 12:30
